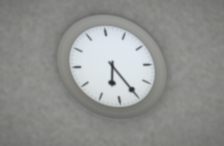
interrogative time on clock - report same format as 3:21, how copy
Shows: 6:25
